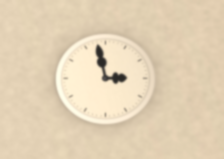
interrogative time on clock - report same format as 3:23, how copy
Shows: 2:58
